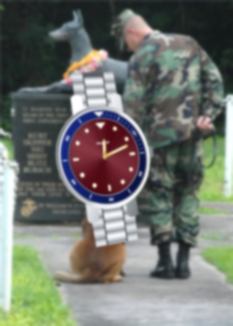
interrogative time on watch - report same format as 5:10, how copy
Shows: 12:12
